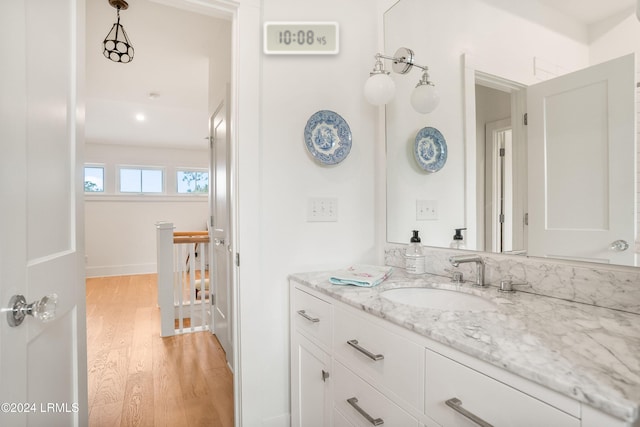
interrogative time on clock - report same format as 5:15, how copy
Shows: 10:08
